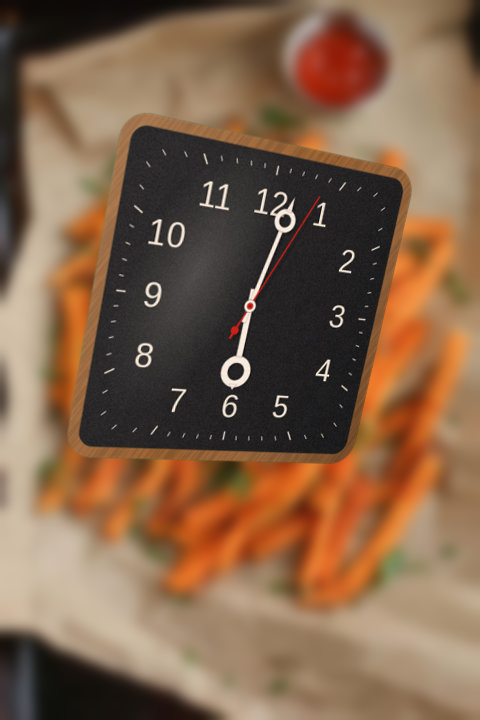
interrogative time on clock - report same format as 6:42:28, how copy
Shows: 6:02:04
